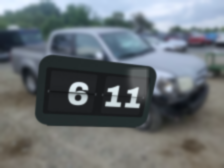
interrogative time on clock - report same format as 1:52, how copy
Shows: 6:11
